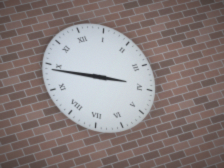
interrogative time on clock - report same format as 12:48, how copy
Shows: 3:49
